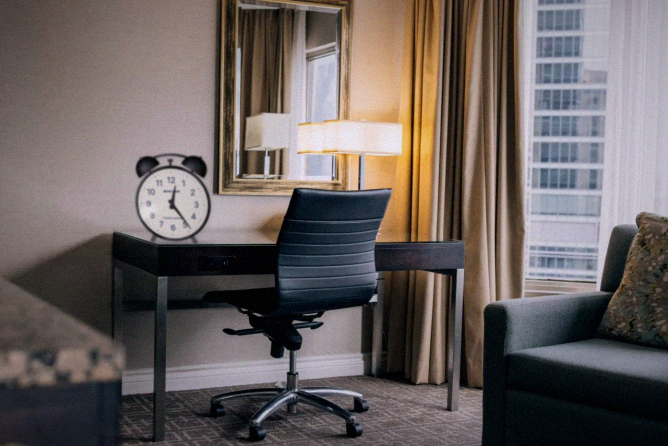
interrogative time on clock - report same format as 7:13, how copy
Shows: 12:24
